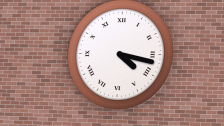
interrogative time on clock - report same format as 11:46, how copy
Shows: 4:17
